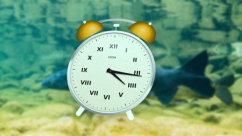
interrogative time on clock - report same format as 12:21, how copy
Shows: 4:16
